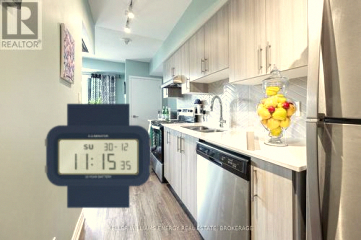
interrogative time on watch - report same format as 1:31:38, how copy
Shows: 11:15:35
